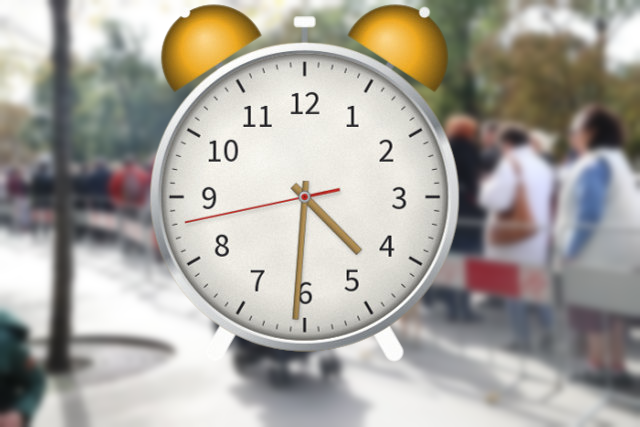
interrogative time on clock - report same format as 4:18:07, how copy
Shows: 4:30:43
